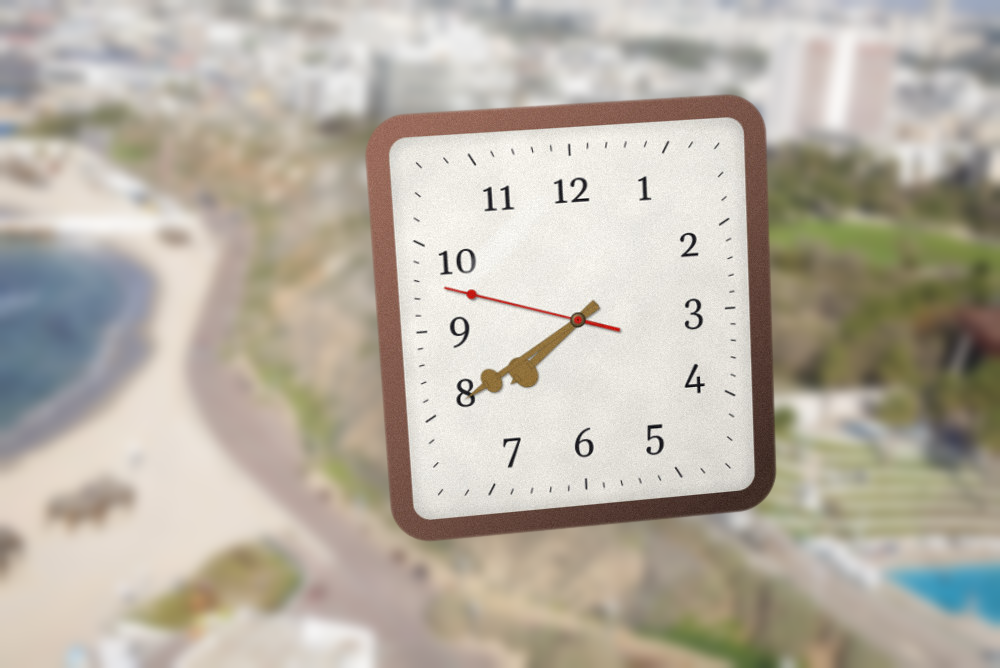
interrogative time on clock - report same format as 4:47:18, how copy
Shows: 7:39:48
